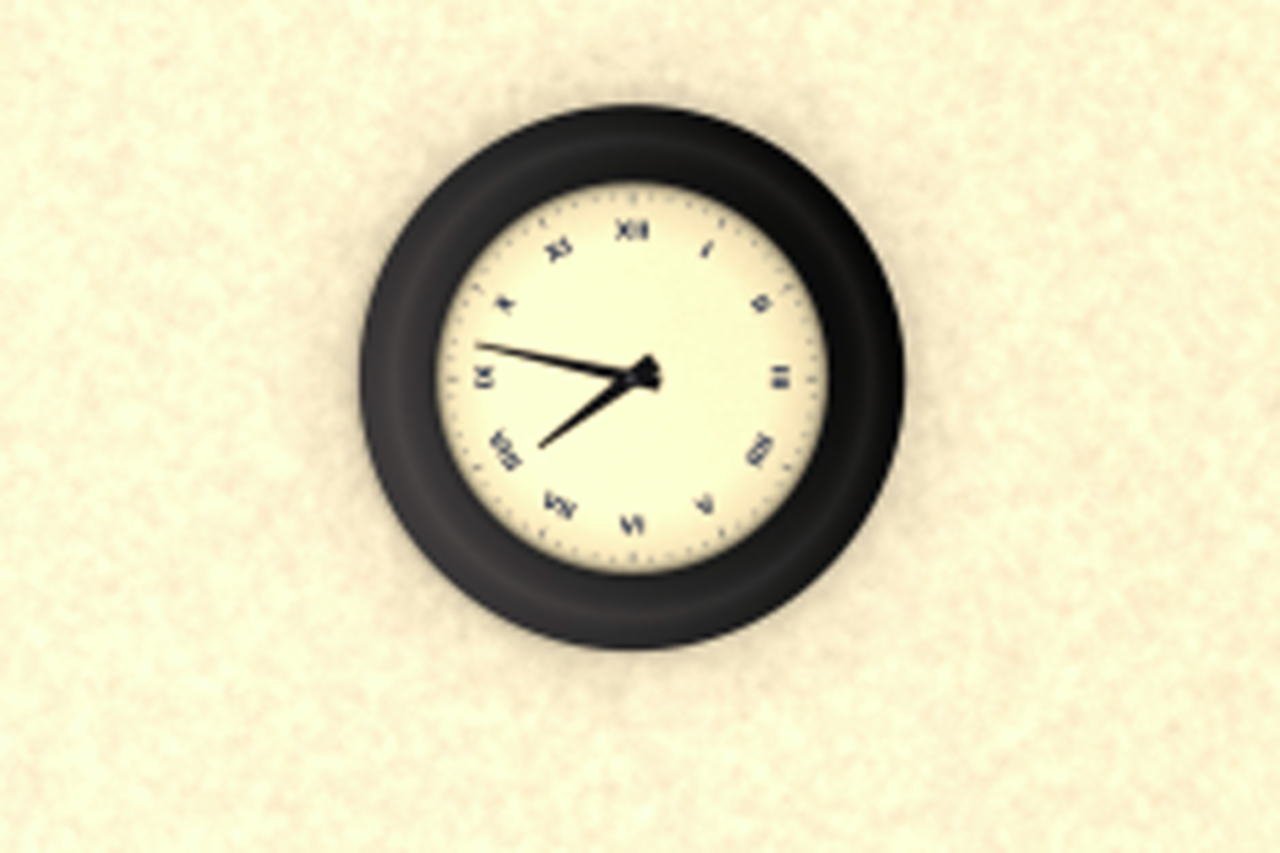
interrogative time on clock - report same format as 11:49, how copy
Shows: 7:47
